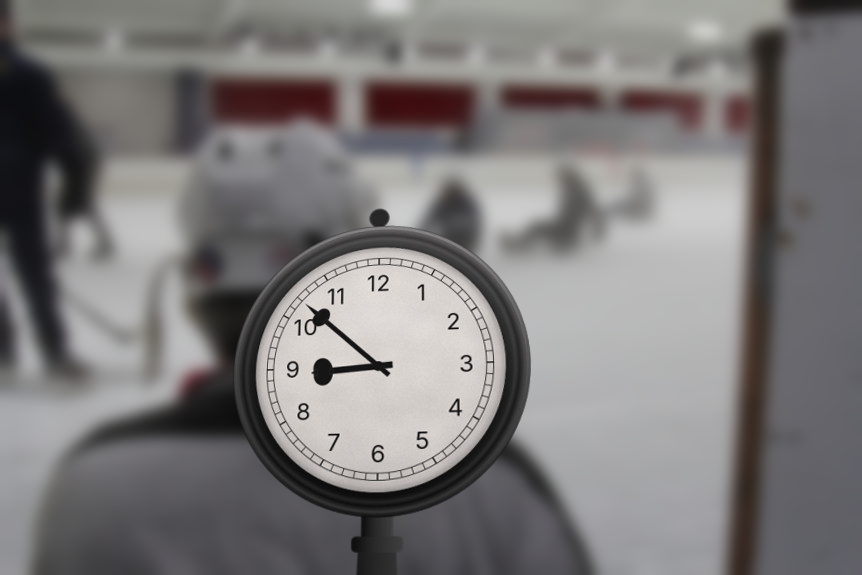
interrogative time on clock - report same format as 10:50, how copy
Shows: 8:52
